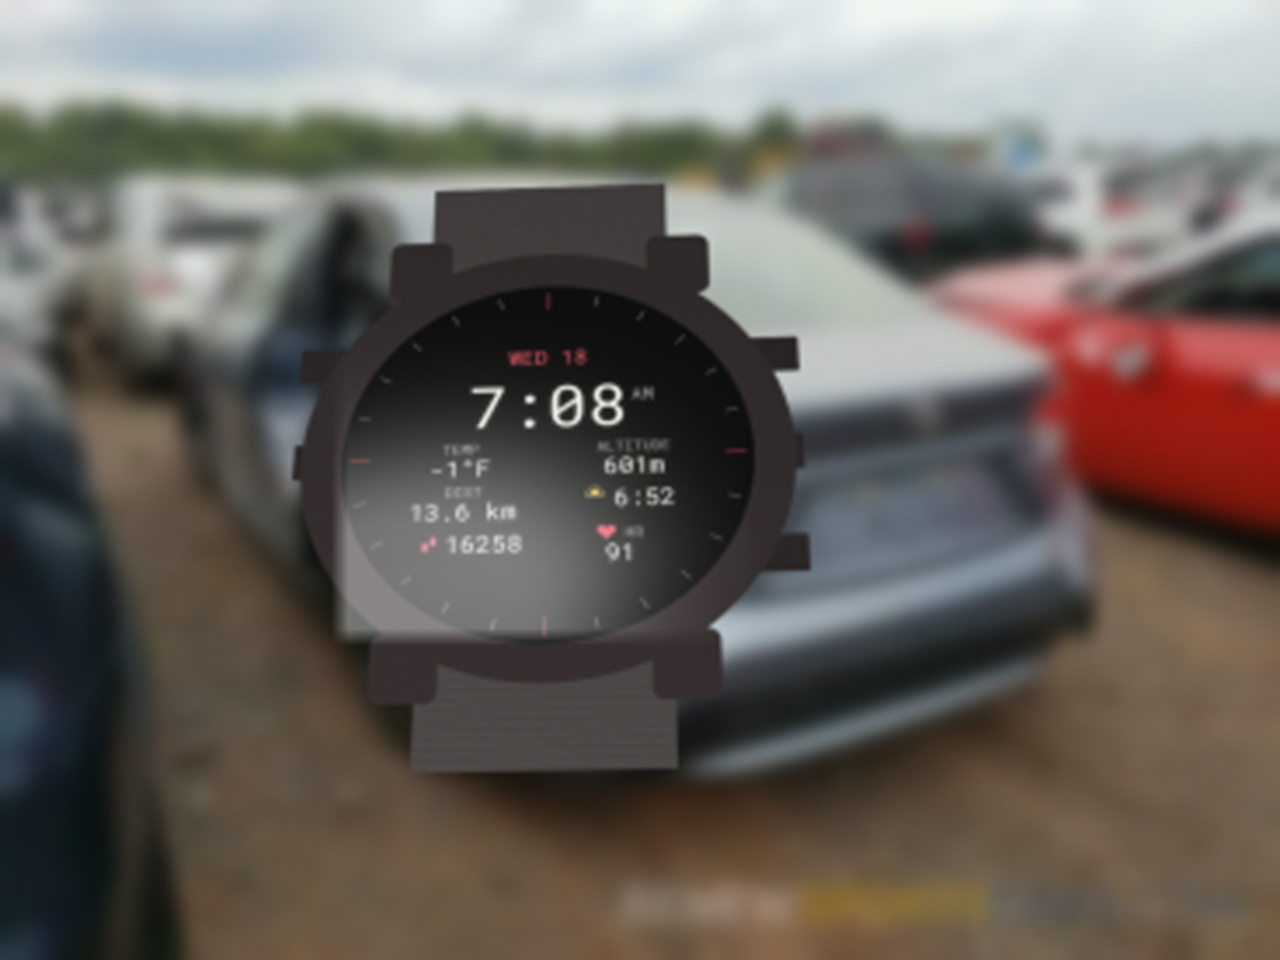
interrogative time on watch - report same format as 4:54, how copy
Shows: 7:08
